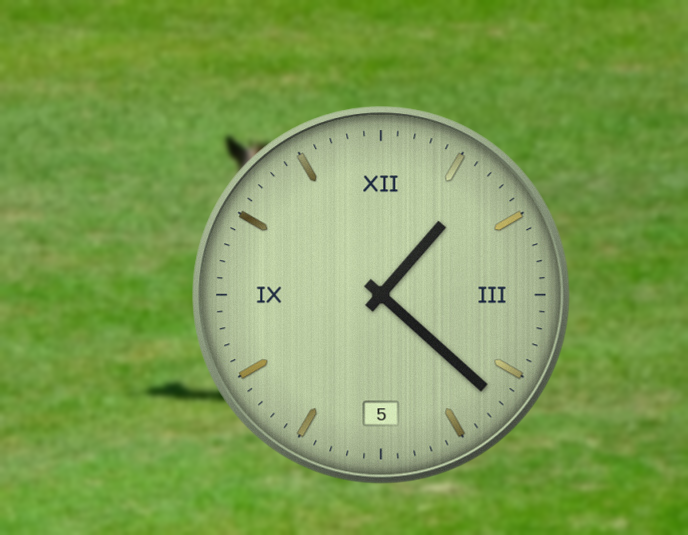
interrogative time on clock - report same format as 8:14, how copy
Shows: 1:22
